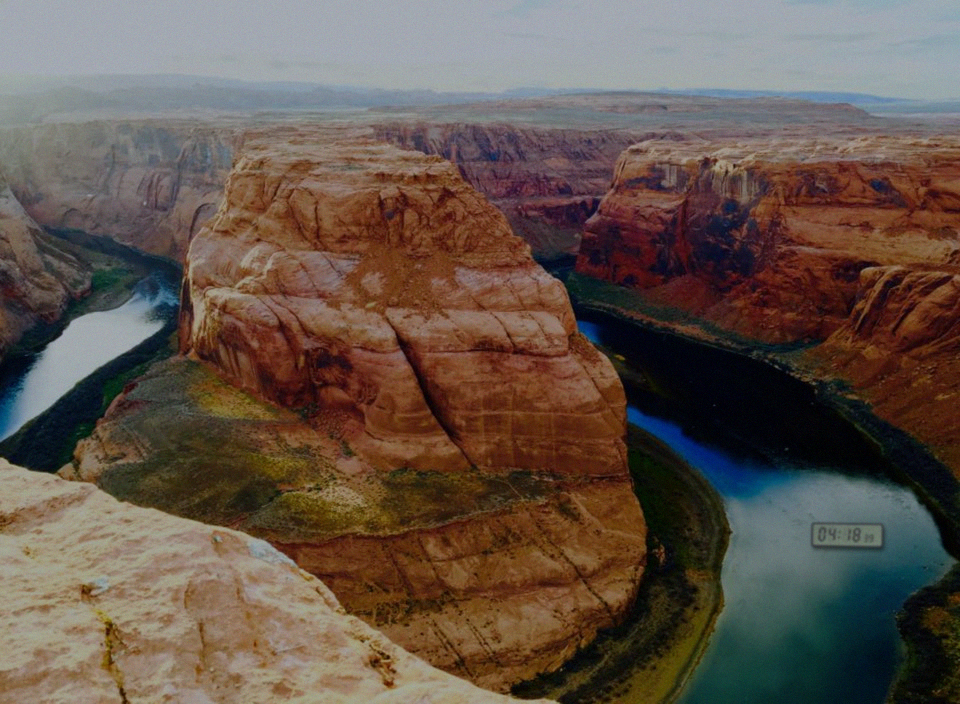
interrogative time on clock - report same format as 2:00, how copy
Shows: 4:18
